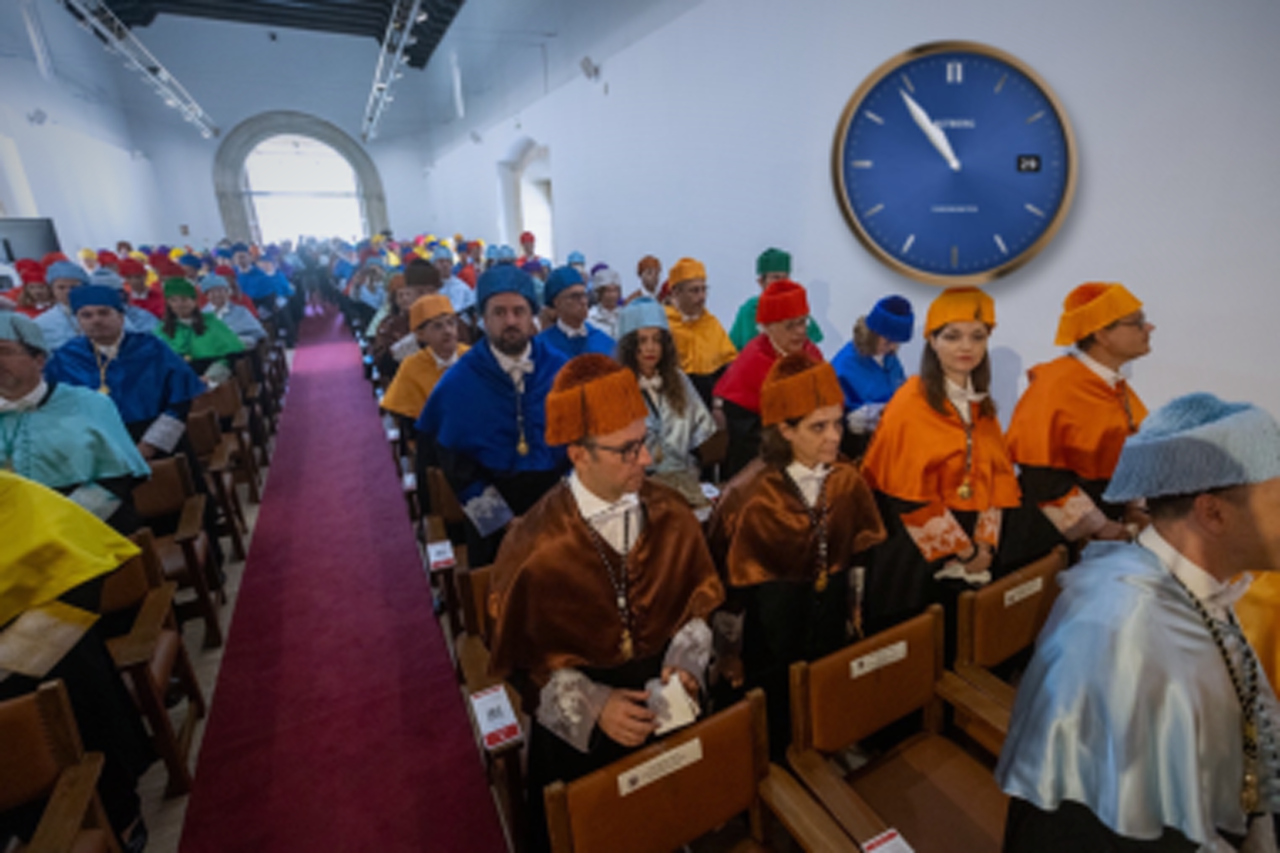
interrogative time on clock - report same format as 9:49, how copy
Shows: 10:54
